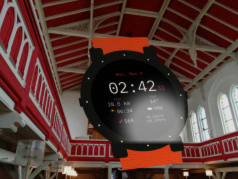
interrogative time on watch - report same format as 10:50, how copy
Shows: 2:42
